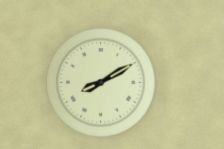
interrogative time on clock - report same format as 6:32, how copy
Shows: 8:10
